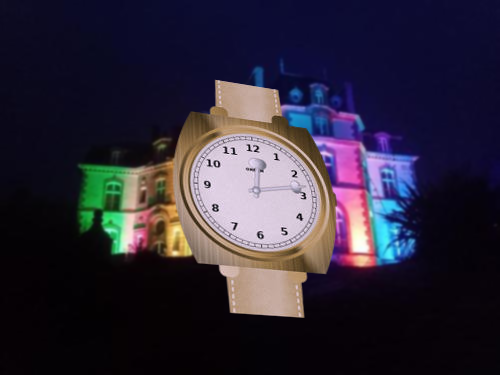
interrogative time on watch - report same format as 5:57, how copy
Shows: 12:13
